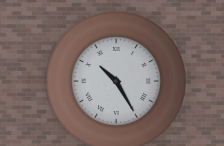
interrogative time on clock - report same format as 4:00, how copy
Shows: 10:25
